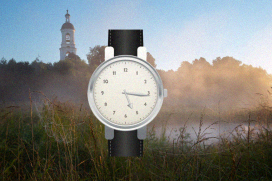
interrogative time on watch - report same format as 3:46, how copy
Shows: 5:16
